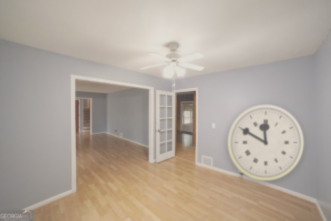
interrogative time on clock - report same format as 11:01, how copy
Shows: 11:50
